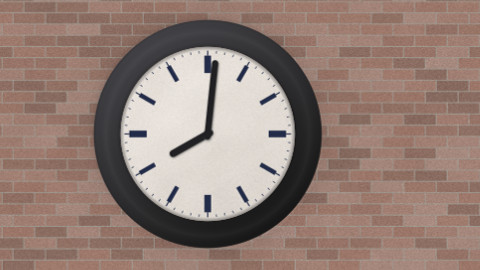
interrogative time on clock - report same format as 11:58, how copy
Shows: 8:01
